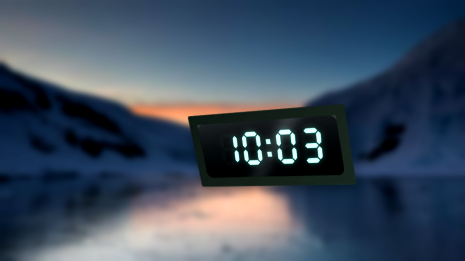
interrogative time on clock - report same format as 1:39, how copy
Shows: 10:03
